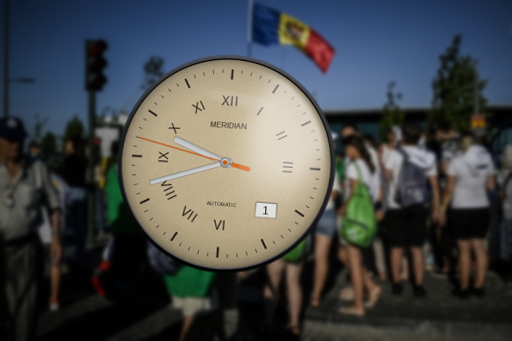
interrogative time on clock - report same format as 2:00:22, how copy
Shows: 9:41:47
